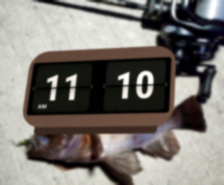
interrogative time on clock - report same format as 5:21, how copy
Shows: 11:10
